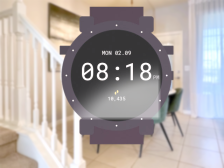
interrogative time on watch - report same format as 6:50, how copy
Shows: 8:18
